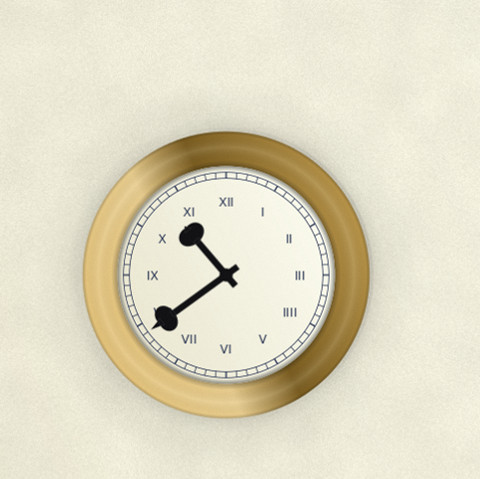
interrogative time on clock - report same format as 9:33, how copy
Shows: 10:39
